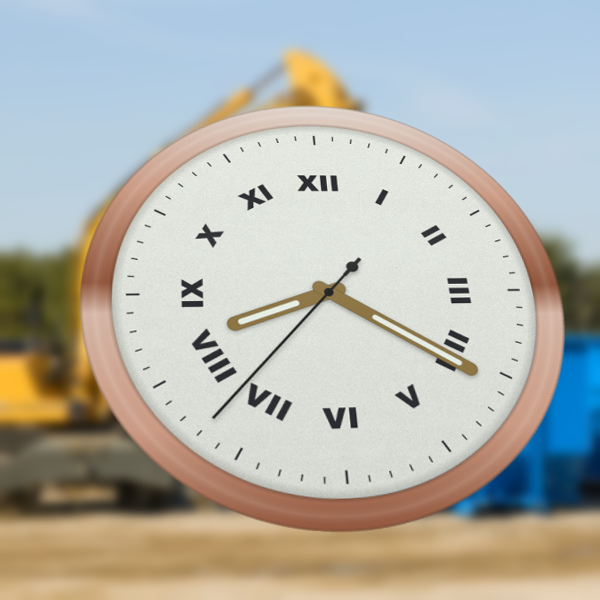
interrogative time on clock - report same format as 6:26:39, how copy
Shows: 8:20:37
